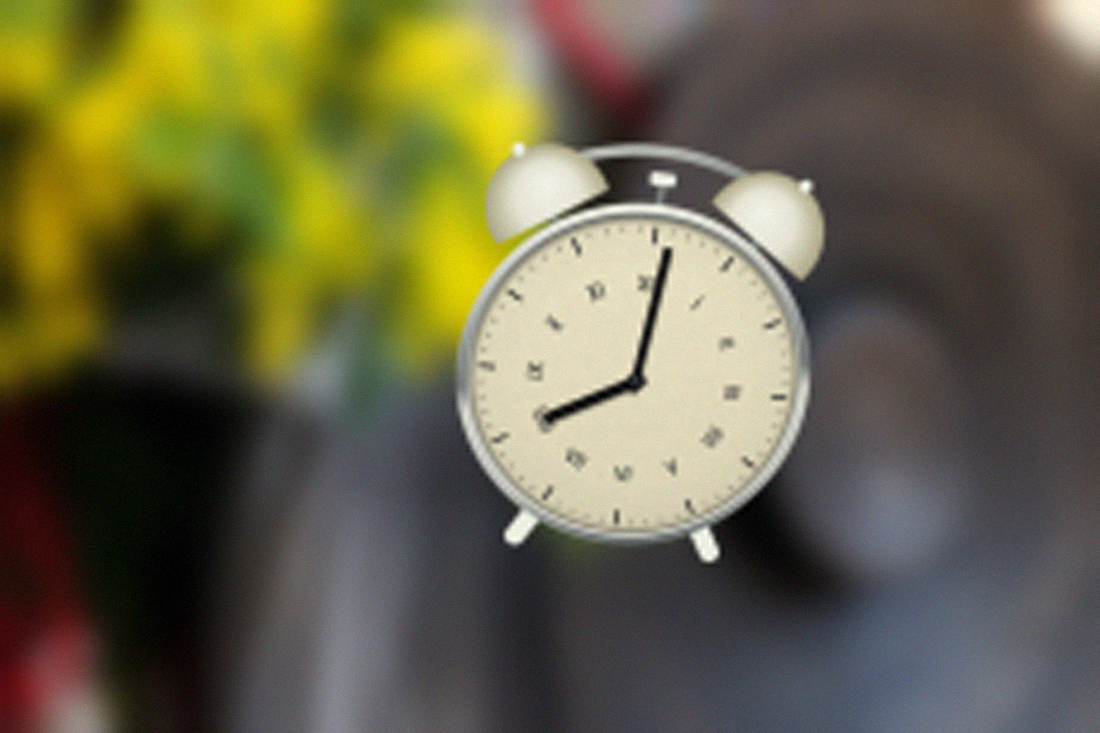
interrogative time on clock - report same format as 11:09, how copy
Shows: 8:01
